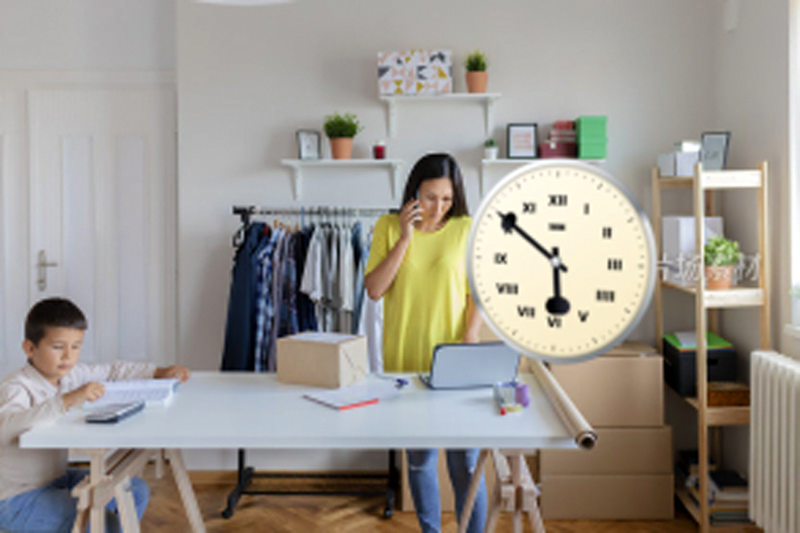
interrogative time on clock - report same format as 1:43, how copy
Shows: 5:51
